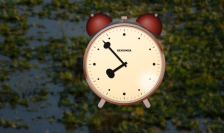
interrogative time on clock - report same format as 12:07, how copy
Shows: 7:53
